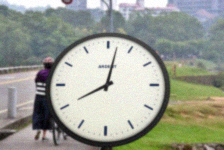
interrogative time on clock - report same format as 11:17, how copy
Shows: 8:02
